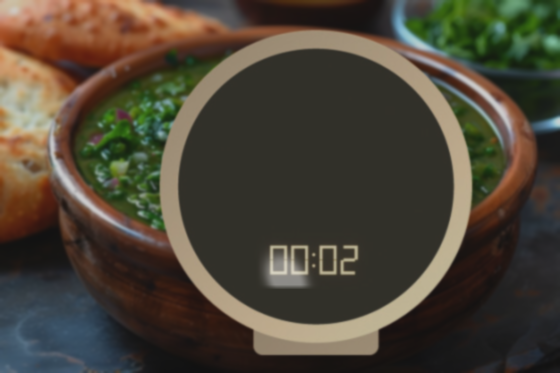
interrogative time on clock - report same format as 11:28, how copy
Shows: 0:02
